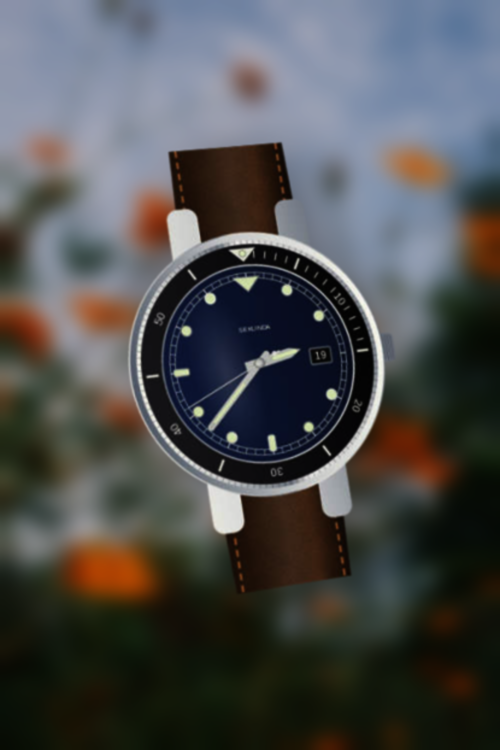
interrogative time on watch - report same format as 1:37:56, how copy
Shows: 2:37:41
